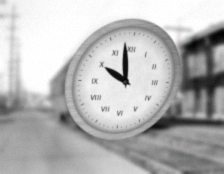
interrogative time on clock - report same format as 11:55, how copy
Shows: 9:58
